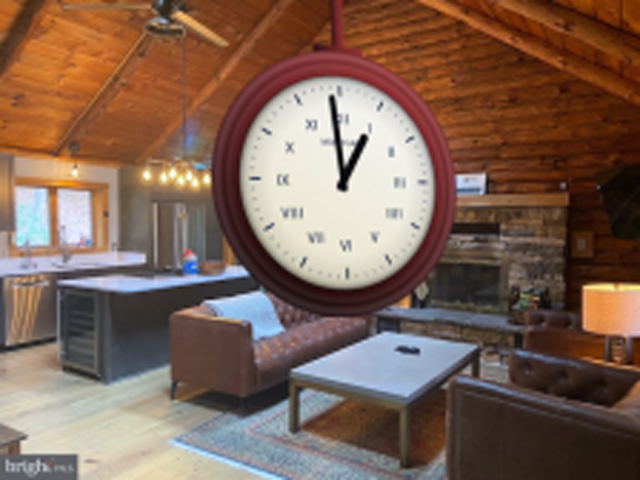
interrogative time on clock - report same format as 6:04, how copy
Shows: 12:59
